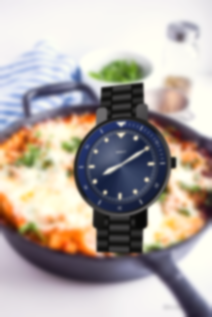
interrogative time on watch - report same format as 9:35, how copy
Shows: 8:10
